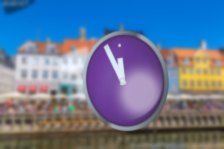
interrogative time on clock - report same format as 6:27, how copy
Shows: 11:56
